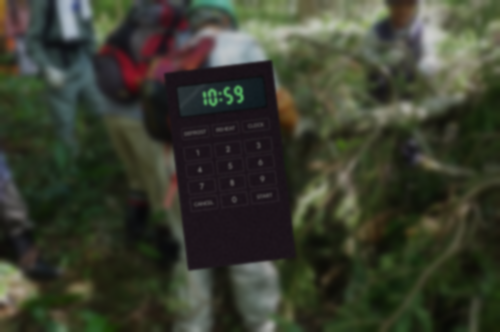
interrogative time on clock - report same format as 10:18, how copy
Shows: 10:59
